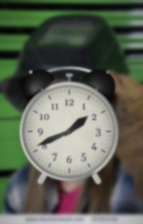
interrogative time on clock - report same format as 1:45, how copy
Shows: 1:41
